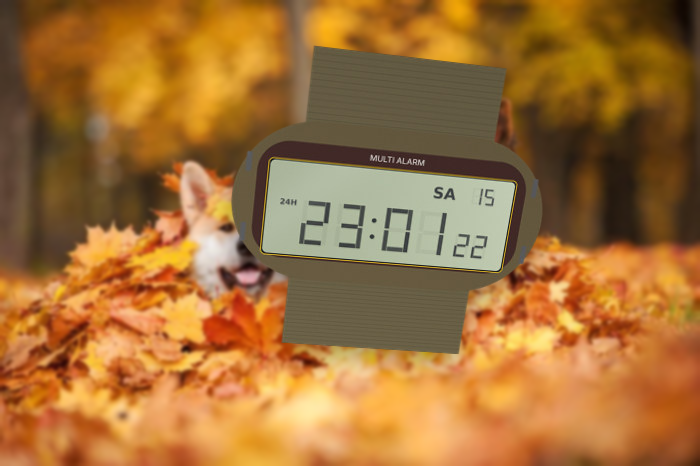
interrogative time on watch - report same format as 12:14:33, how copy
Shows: 23:01:22
